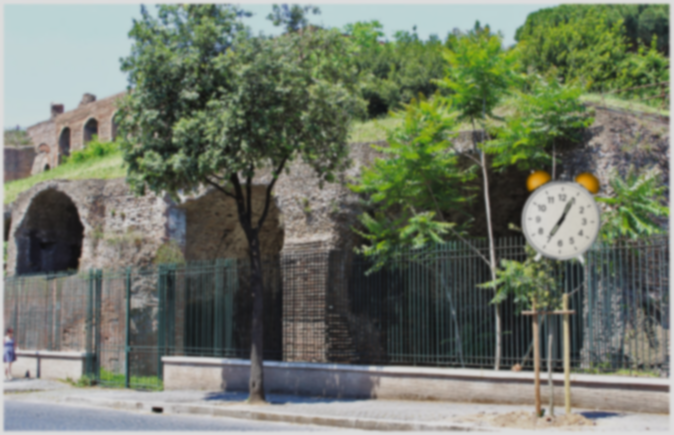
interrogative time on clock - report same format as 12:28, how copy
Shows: 7:04
